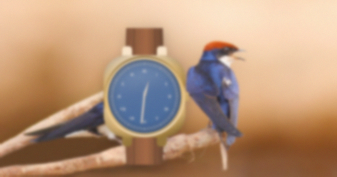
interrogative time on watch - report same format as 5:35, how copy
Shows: 12:31
